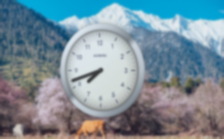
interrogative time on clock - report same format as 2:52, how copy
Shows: 7:42
